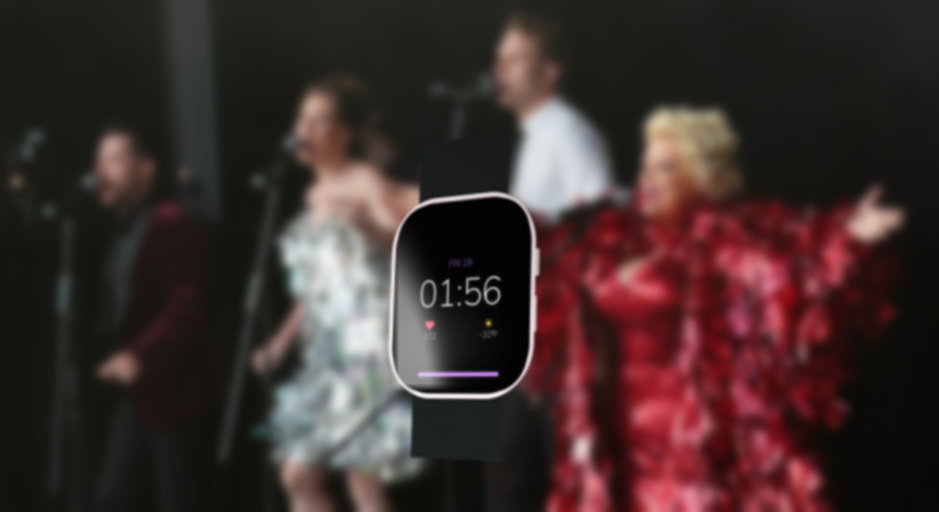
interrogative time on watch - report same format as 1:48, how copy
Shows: 1:56
